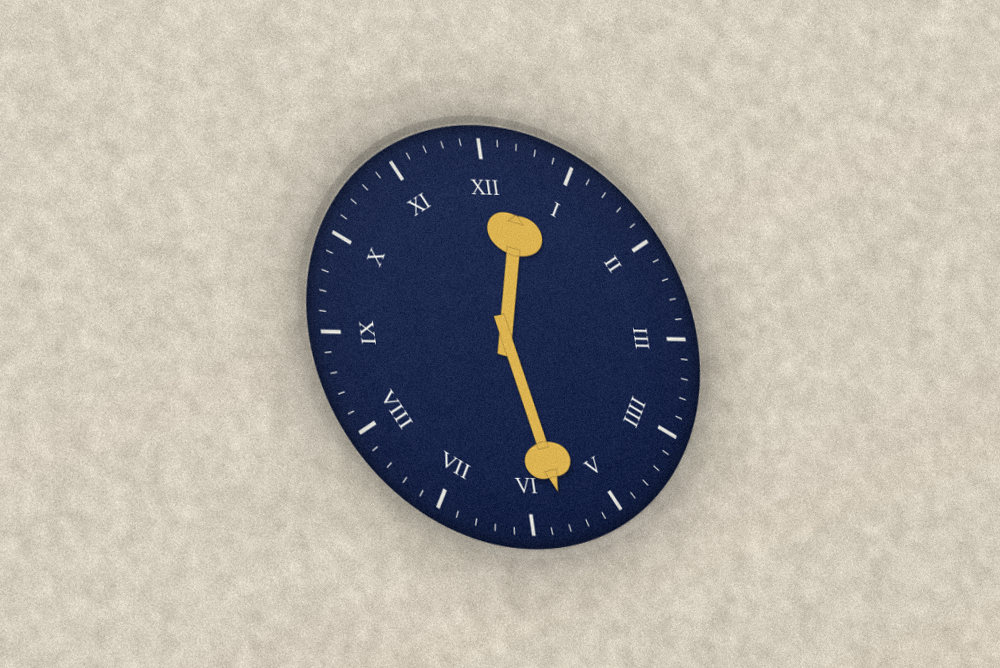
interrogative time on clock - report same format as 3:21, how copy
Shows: 12:28
